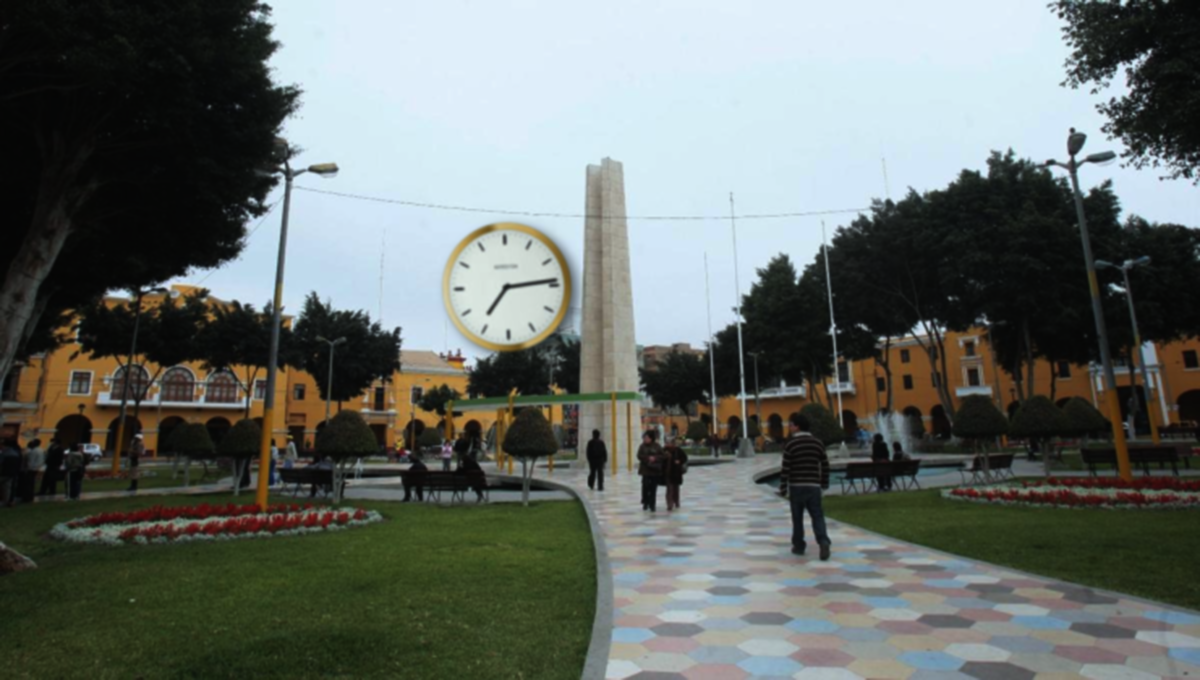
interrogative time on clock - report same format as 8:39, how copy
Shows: 7:14
